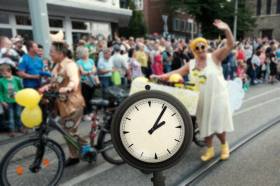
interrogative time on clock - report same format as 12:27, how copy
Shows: 2:06
